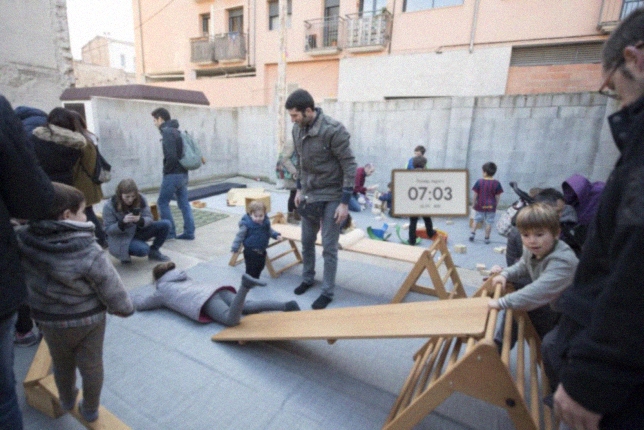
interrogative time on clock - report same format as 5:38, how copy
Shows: 7:03
